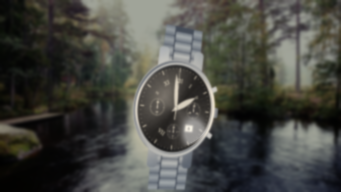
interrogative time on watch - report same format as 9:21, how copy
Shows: 1:59
